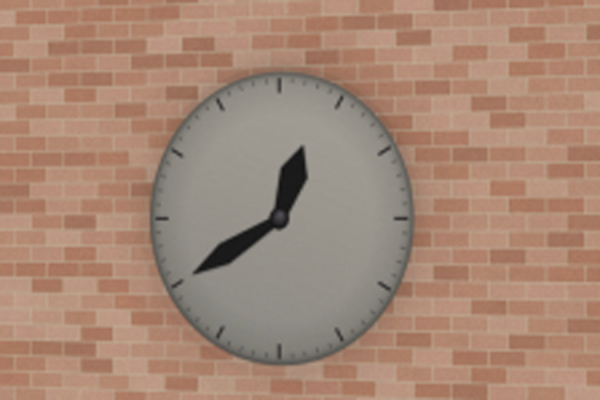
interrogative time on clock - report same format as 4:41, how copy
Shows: 12:40
